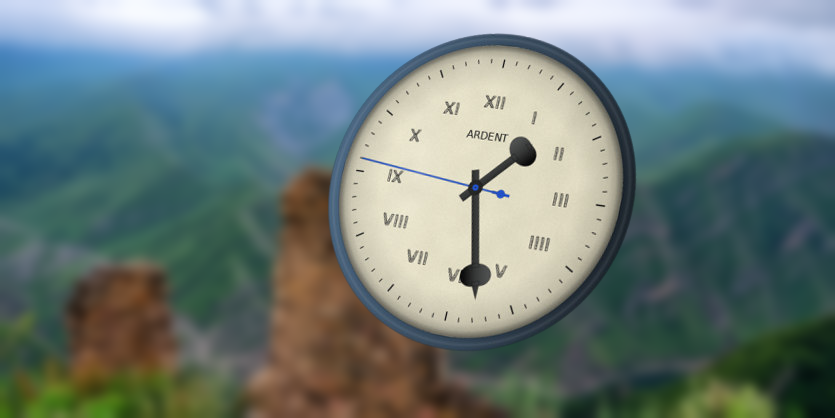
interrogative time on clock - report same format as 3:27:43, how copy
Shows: 1:27:46
